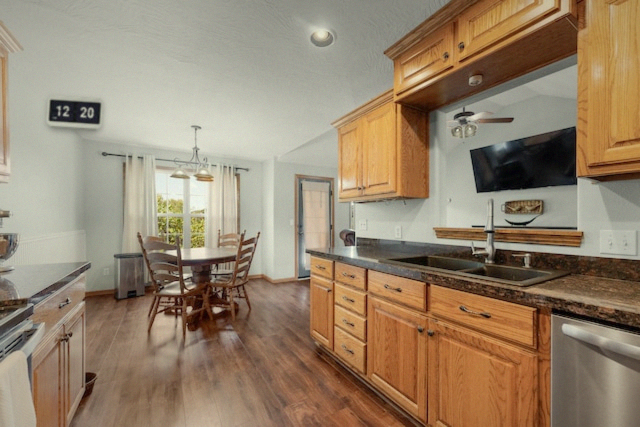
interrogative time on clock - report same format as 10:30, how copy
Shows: 12:20
